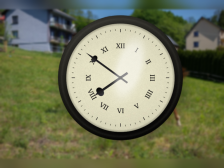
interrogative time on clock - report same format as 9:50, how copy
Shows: 7:51
